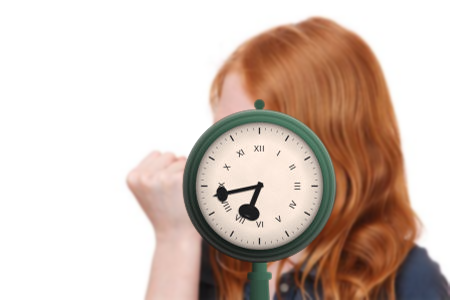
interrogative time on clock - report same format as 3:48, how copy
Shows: 6:43
